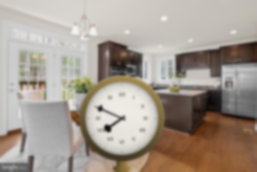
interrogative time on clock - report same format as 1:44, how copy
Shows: 7:49
